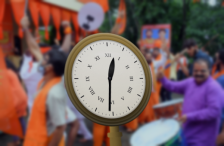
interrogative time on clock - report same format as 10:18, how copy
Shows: 12:31
